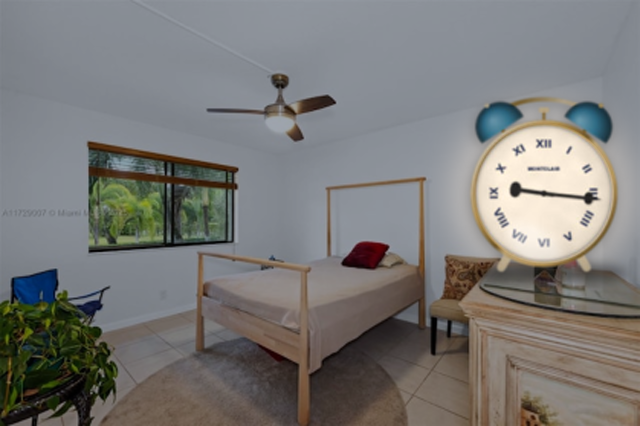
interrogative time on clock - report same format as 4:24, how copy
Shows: 9:16
